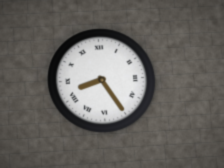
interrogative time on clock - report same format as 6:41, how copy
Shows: 8:25
